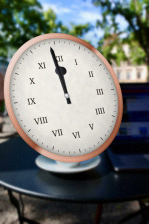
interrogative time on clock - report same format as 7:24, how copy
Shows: 11:59
